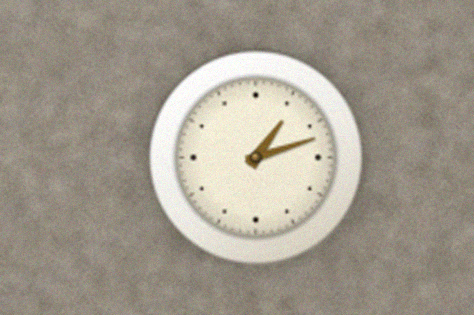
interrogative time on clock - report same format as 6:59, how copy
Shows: 1:12
